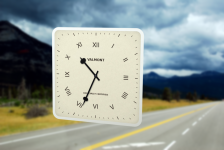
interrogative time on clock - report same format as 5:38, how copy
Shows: 10:34
